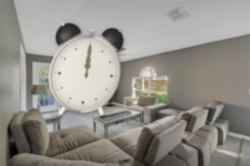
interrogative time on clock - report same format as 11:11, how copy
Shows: 12:00
